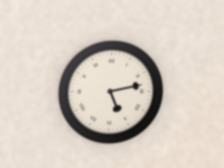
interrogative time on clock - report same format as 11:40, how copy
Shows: 5:13
